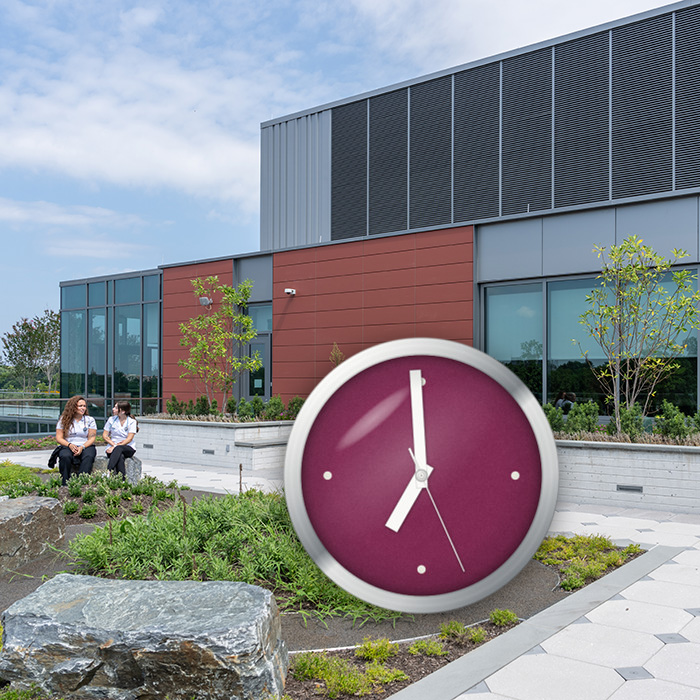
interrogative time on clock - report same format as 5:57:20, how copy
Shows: 6:59:26
